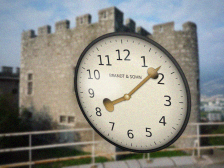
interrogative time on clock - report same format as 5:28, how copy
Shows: 8:08
